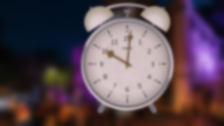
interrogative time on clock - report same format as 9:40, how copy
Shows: 10:01
